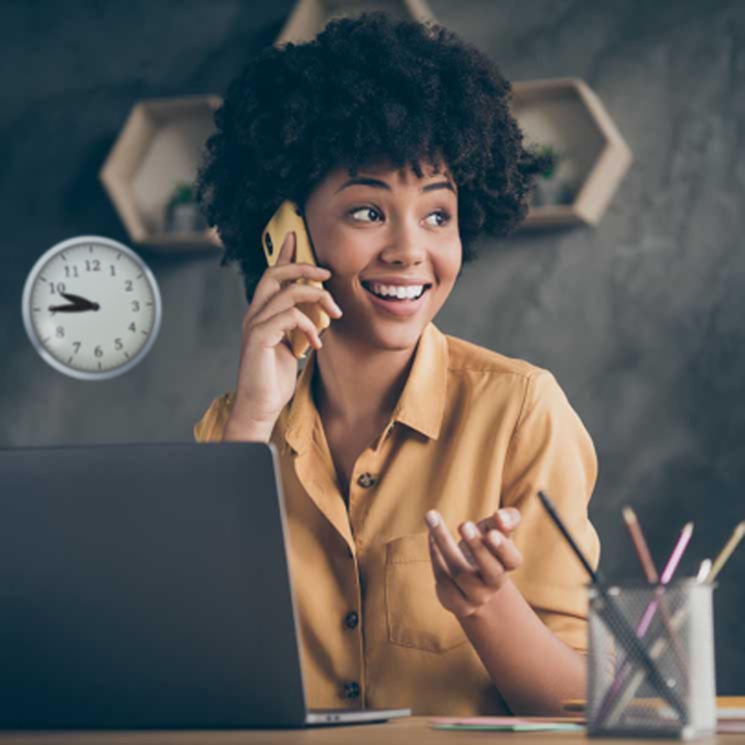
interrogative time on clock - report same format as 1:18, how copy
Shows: 9:45
